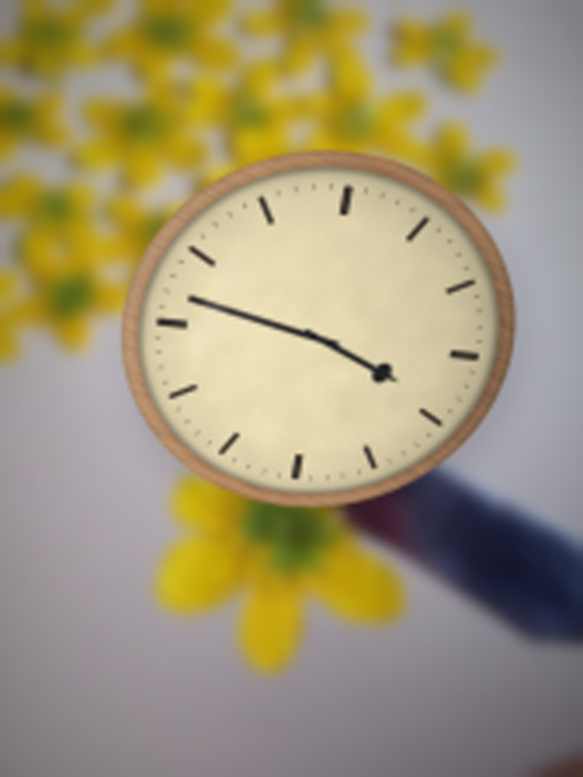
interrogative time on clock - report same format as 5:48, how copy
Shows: 3:47
